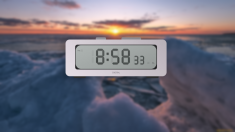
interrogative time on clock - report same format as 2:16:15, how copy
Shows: 8:58:33
